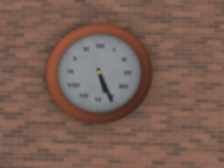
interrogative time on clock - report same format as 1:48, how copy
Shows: 5:26
